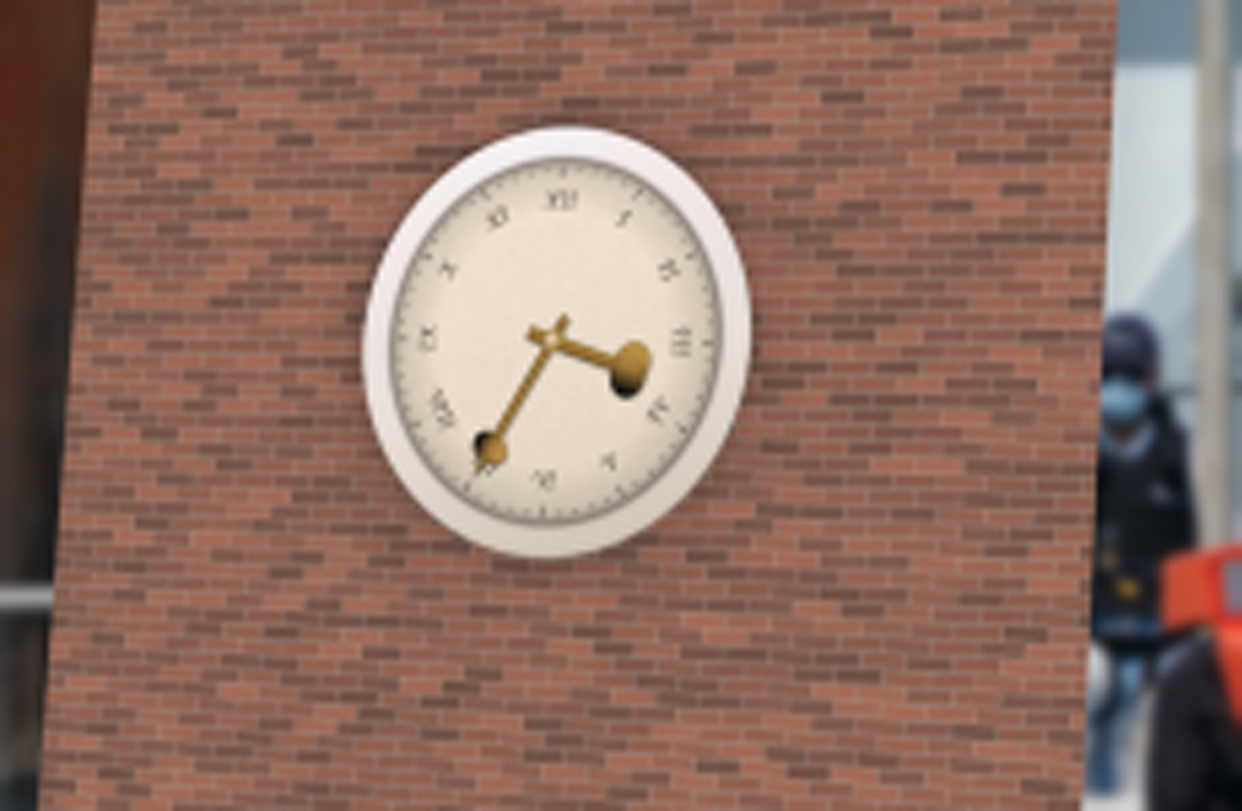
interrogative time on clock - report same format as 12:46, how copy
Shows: 3:35
